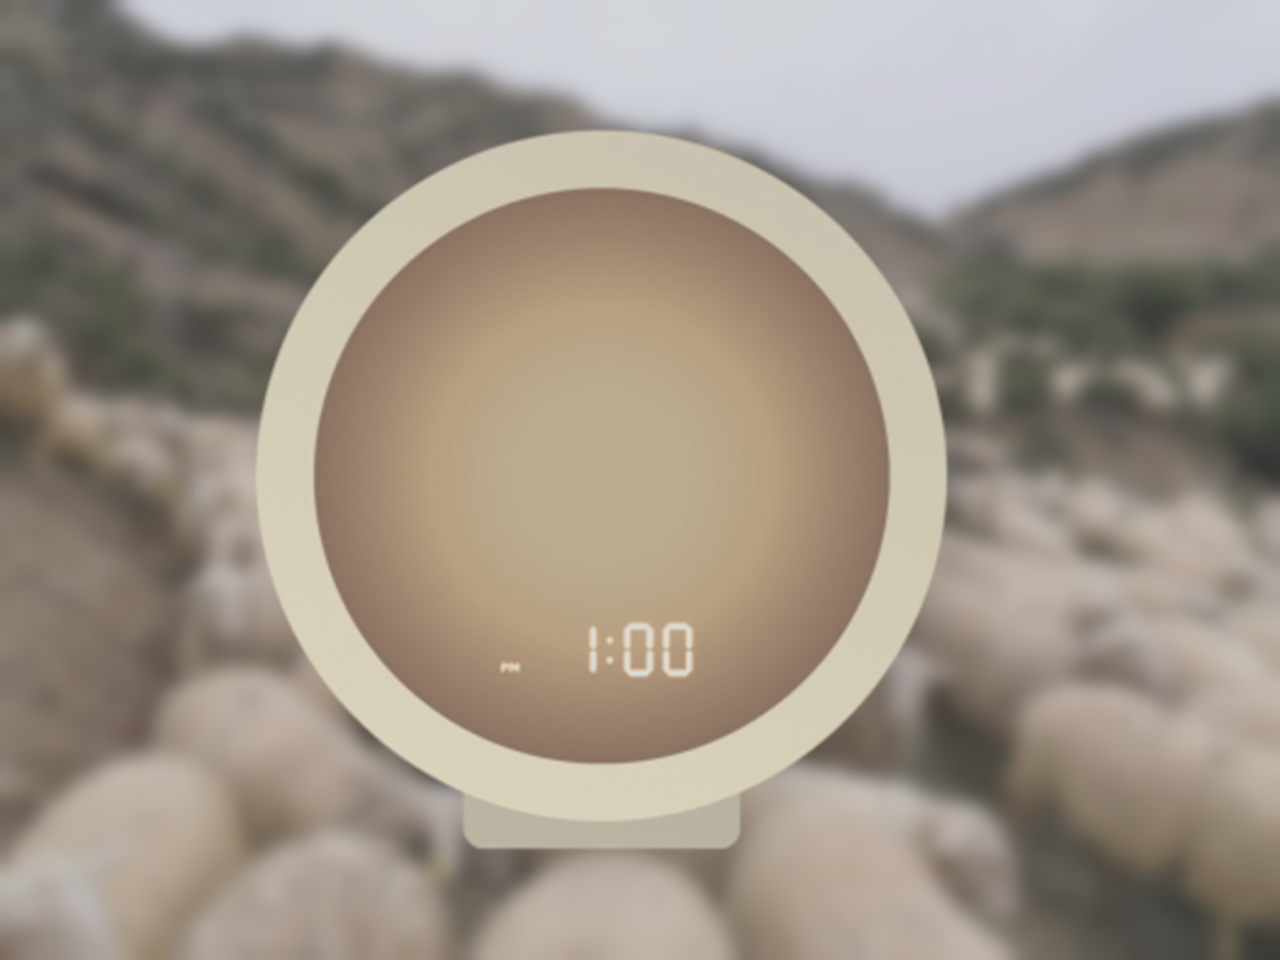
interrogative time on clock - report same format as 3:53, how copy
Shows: 1:00
